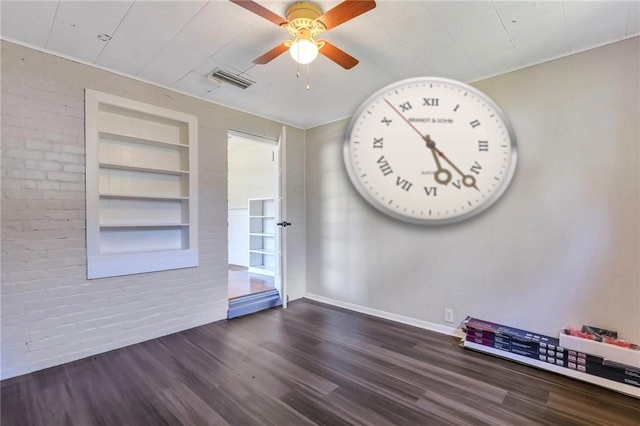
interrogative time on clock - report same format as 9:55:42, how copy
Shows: 5:22:53
